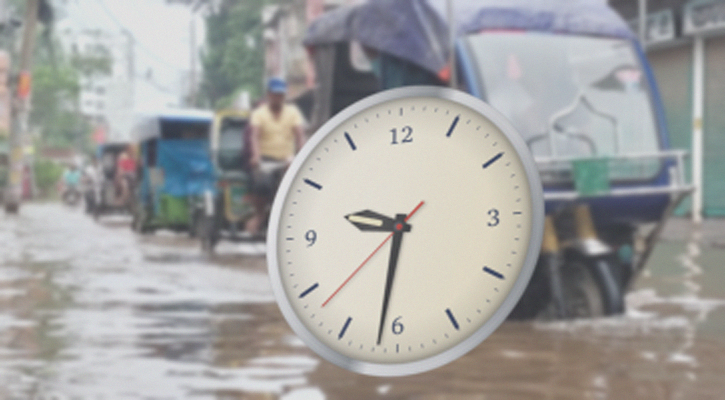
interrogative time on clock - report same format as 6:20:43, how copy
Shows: 9:31:38
